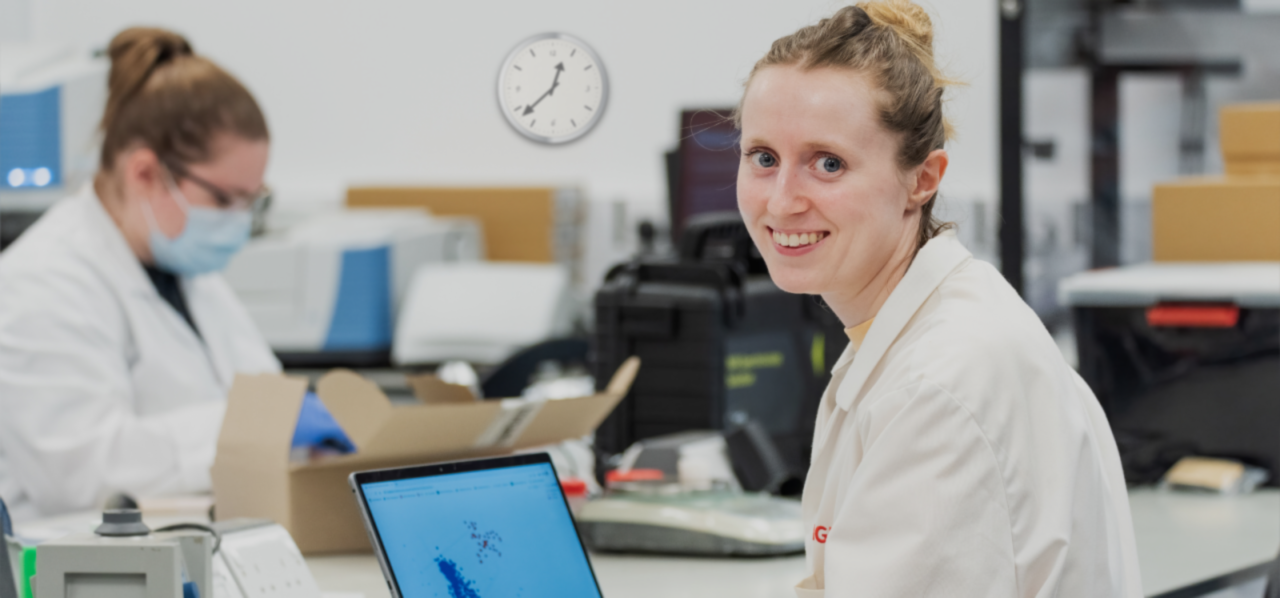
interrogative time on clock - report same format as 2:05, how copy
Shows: 12:38
